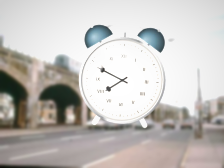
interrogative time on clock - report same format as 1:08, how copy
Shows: 7:49
